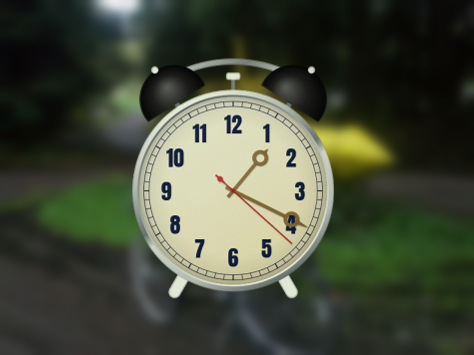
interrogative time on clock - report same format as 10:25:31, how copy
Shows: 1:19:22
